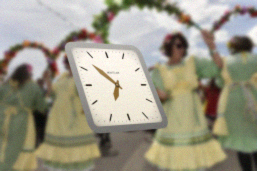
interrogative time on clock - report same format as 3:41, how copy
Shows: 6:53
